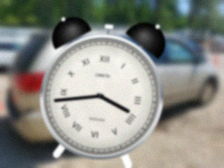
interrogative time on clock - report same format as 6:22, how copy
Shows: 3:43
